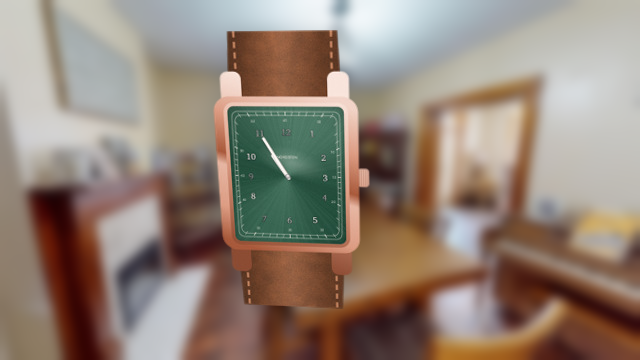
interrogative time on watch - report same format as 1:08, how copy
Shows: 10:55
